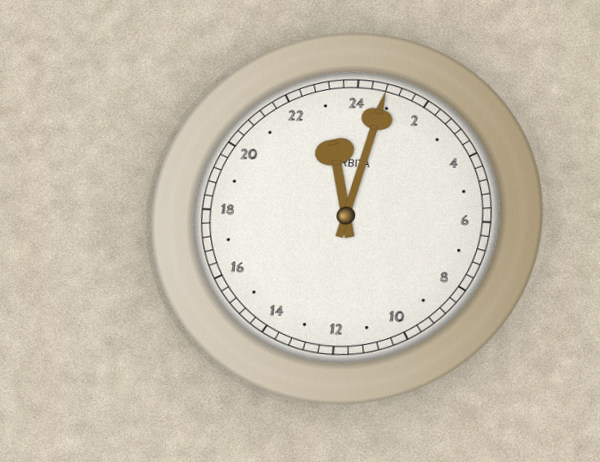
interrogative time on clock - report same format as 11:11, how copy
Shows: 23:02
